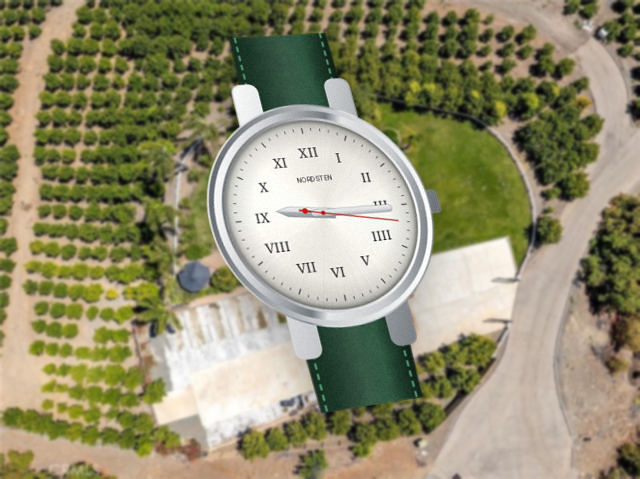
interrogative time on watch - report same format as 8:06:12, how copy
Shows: 9:15:17
